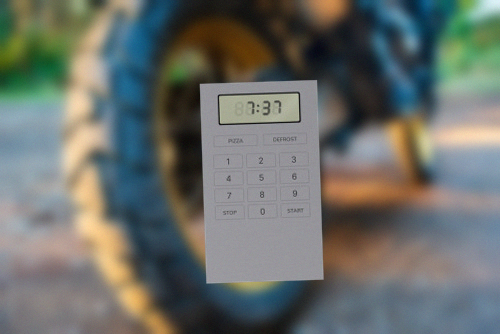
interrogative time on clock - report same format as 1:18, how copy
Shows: 7:37
